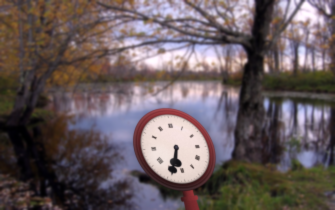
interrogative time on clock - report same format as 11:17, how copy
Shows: 6:34
